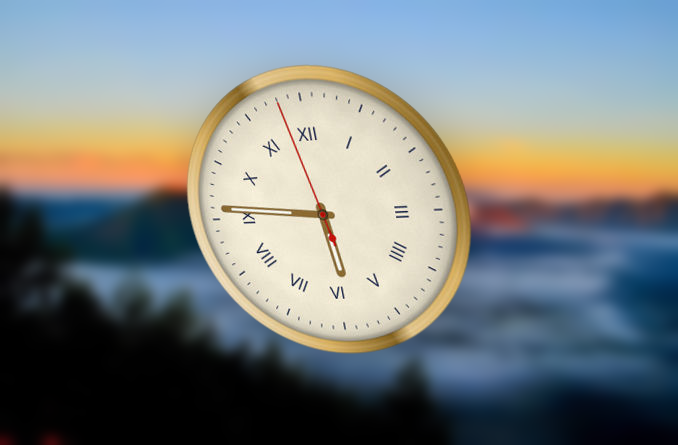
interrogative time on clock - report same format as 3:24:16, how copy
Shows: 5:45:58
